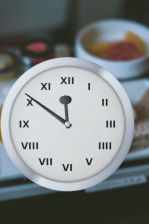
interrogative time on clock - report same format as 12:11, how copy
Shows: 11:51
